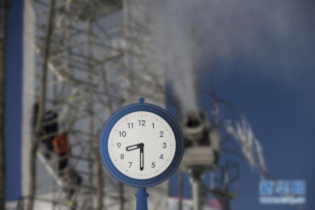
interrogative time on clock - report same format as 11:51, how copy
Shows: 8:30
